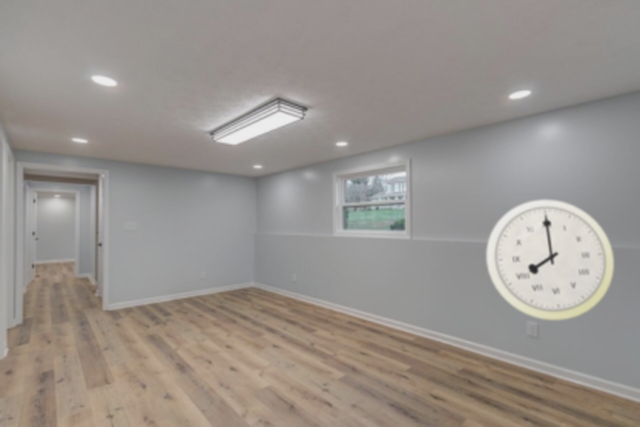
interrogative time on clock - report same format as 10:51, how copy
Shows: 8:00
